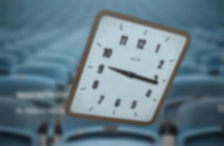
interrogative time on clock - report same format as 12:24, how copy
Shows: 9:16
